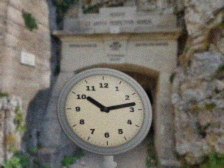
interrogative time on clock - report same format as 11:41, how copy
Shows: 10:13
